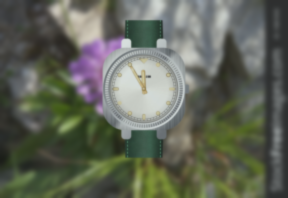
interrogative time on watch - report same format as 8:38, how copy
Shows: 11:55
